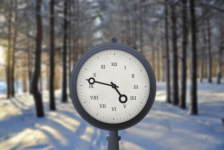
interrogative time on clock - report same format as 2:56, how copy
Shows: 4:47
